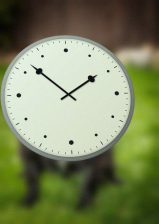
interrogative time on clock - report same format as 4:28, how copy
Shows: 1:52
